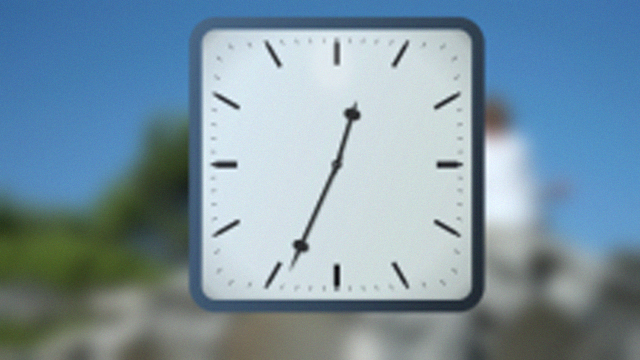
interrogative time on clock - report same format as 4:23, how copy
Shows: 12:34
